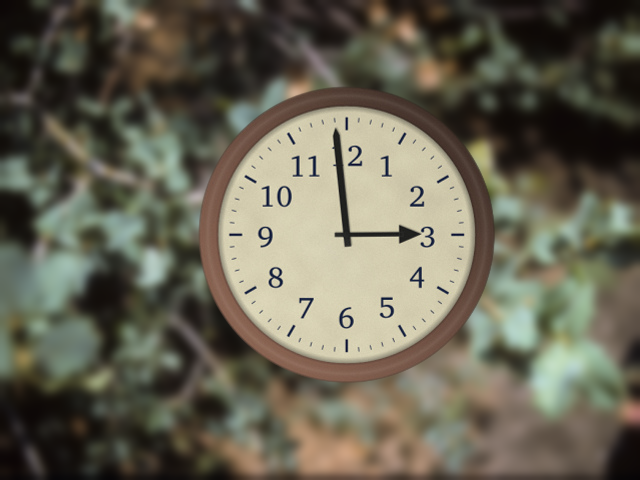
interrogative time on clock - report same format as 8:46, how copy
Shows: 2:59
